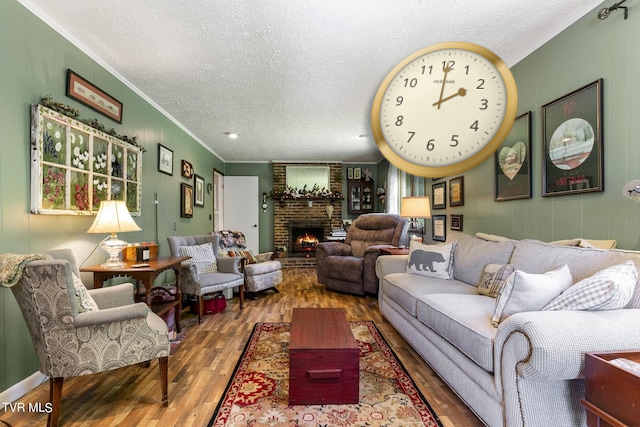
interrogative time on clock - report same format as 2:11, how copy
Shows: 2:00
